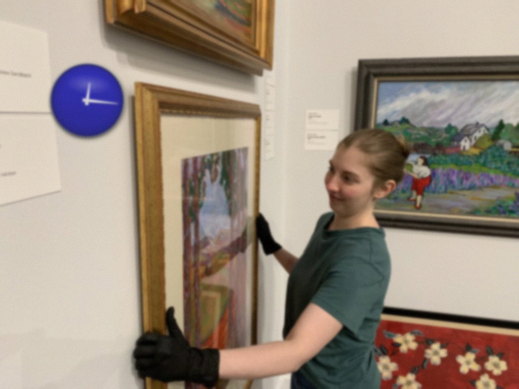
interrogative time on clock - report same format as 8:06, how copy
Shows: 12:16
